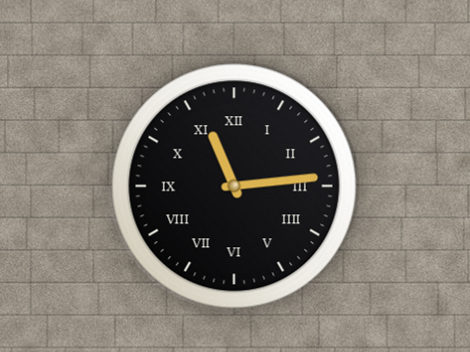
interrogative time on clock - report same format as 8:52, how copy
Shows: 11:14
